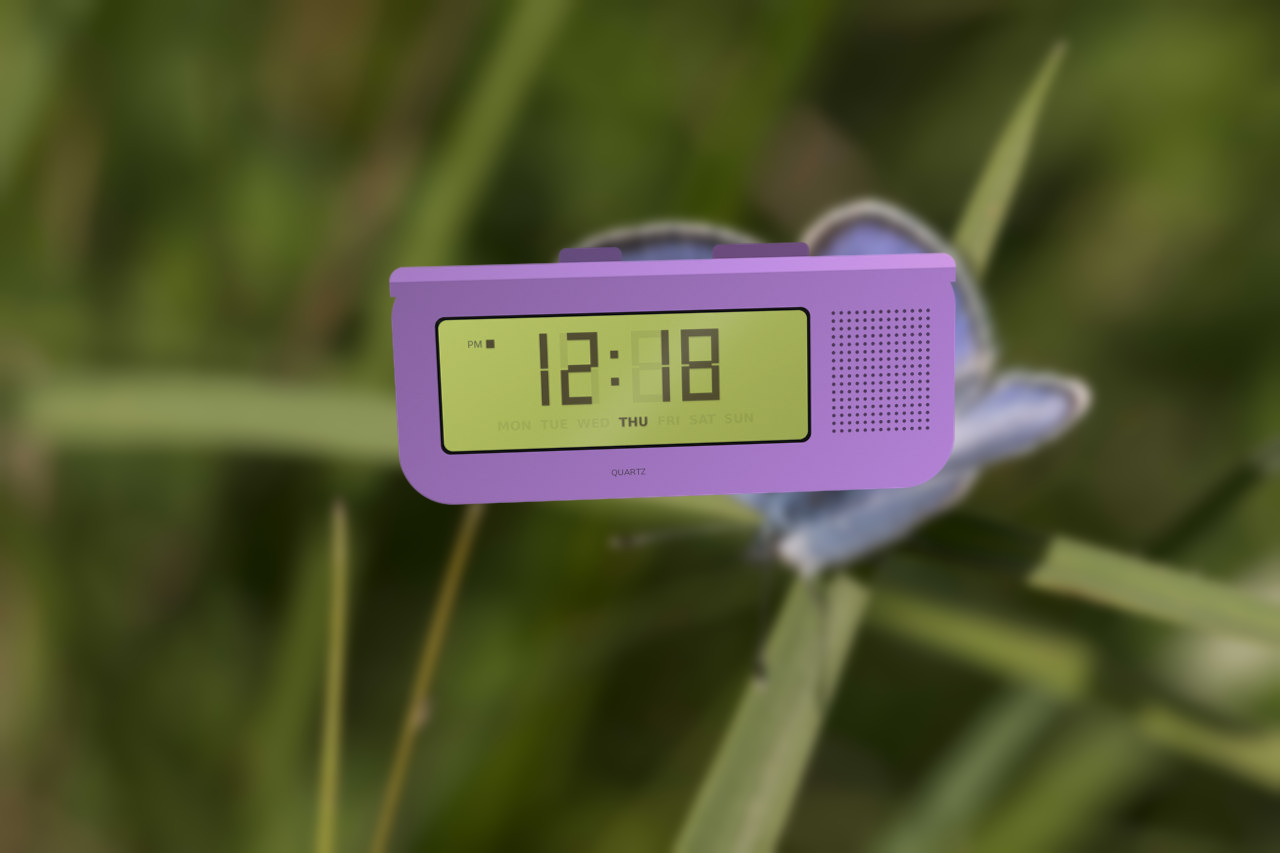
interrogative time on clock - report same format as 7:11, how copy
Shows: 12:18
